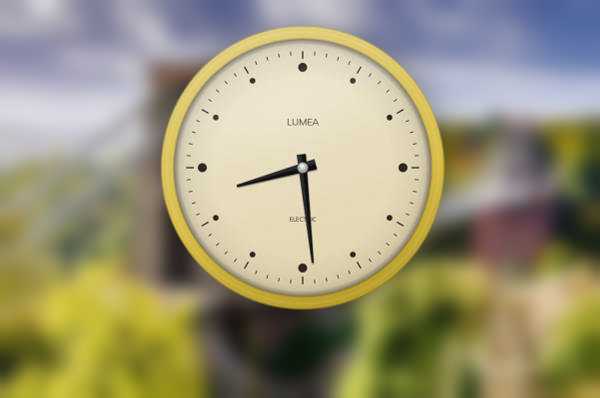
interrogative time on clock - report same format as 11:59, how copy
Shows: 8:29
